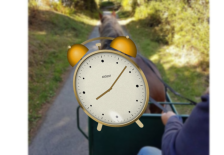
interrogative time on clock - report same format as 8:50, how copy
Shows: 8:08
